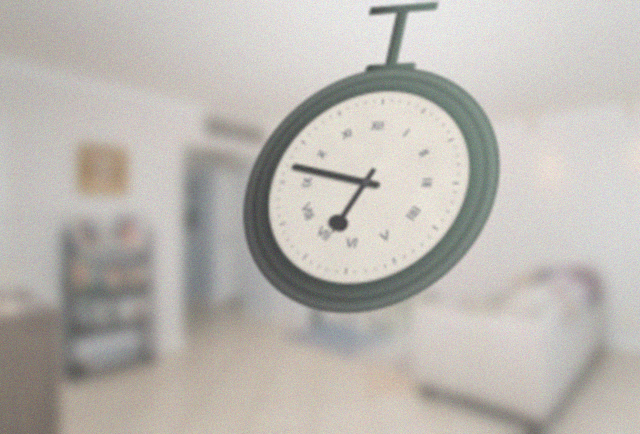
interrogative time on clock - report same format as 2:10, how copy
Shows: 6:47
